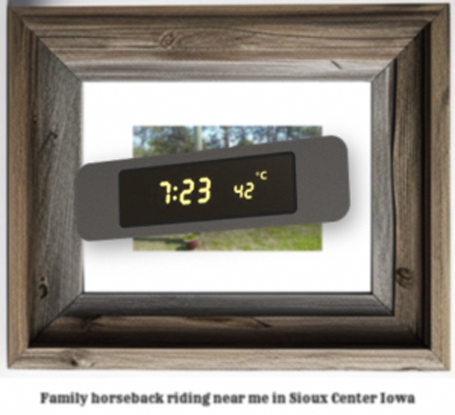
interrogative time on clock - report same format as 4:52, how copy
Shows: 7:23
